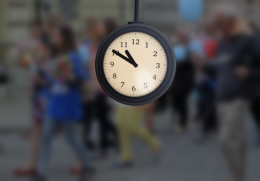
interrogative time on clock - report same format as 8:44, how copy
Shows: 10:50
